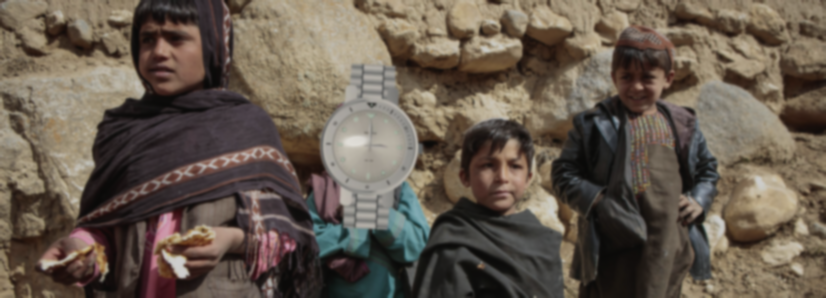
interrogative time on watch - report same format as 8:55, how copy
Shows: 3:00
